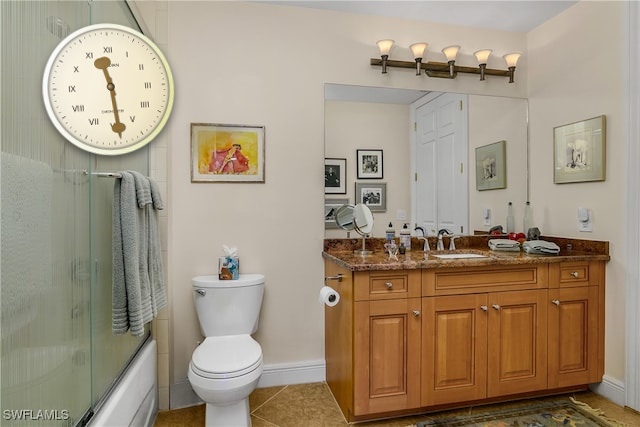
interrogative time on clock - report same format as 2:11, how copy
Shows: 11:29
